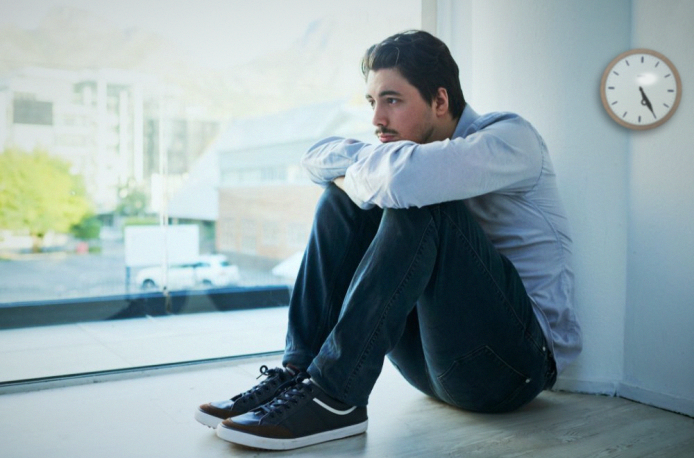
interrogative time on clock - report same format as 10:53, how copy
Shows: 5:25
